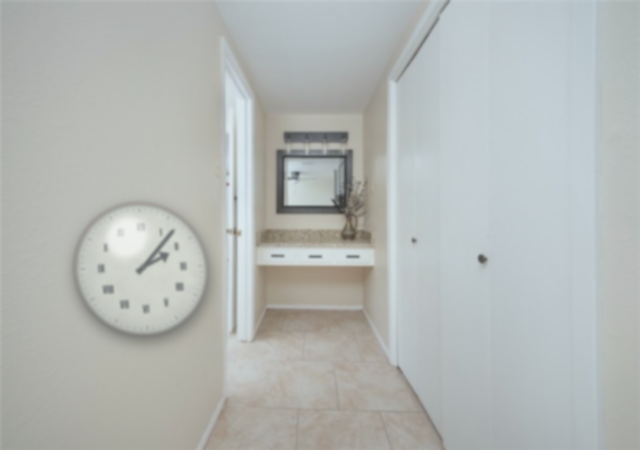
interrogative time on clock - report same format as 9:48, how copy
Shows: 2:07
